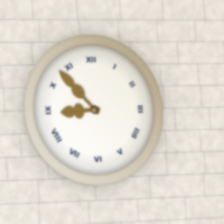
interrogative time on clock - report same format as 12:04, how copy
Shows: 8:53
